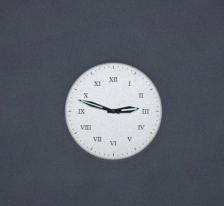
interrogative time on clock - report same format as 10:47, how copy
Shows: 2:48
